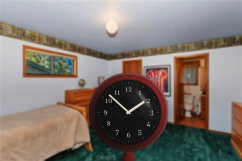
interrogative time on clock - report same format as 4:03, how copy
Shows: 1:52
